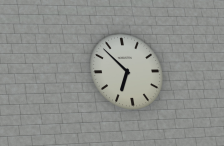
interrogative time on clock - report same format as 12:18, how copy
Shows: 6:53
